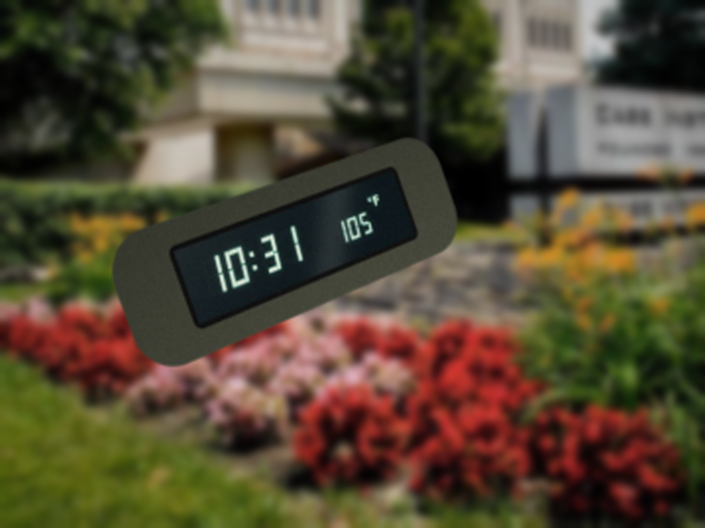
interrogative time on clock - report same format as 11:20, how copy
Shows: 10:31
